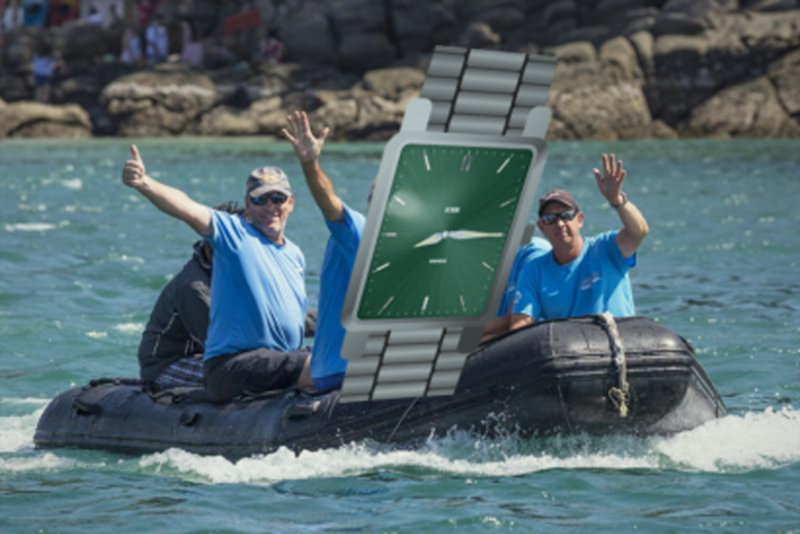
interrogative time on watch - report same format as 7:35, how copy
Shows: 8:15
